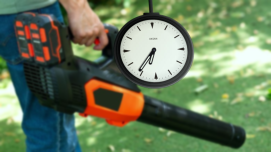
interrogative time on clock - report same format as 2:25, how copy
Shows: 6:36
